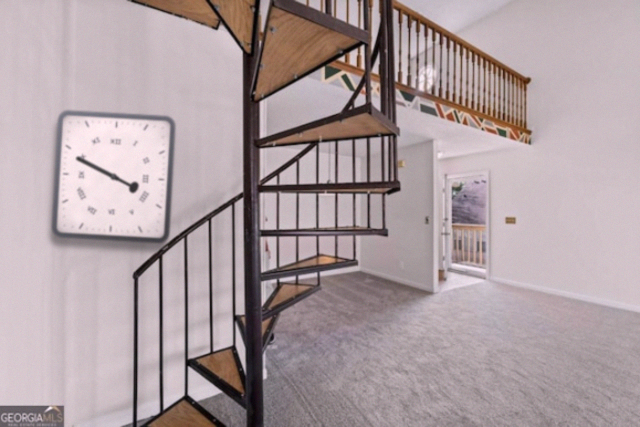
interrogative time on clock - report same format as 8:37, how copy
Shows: 3:49
